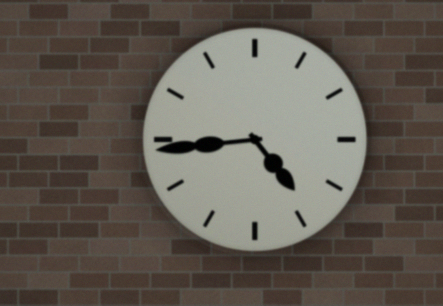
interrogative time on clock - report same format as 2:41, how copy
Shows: 4:44
